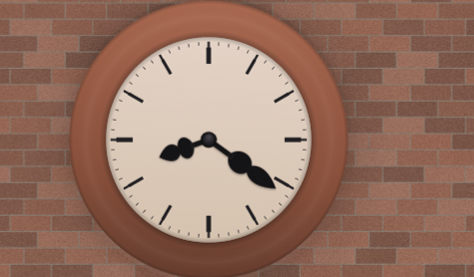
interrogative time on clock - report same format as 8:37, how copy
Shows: 8:21
